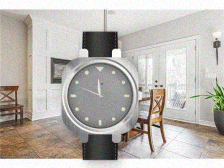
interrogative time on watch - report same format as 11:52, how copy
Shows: 11:49
